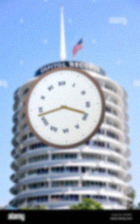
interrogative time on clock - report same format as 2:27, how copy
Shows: 3:43
